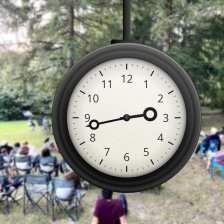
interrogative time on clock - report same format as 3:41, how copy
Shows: 2:43
